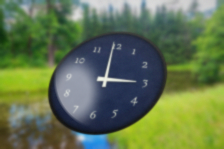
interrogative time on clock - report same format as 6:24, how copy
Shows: 2:59
